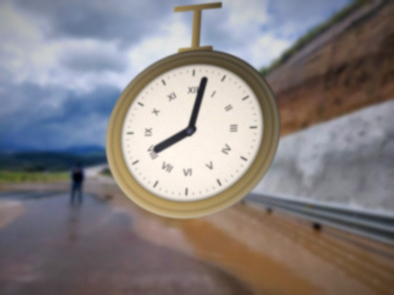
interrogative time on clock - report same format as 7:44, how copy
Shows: 8:02
